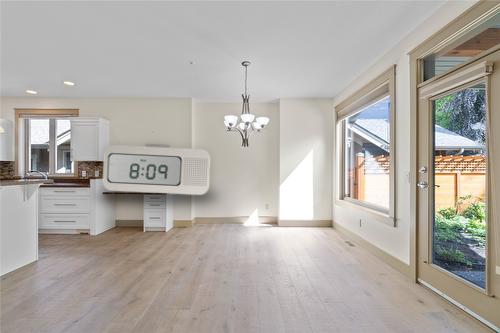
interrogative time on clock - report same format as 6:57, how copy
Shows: 8:09
